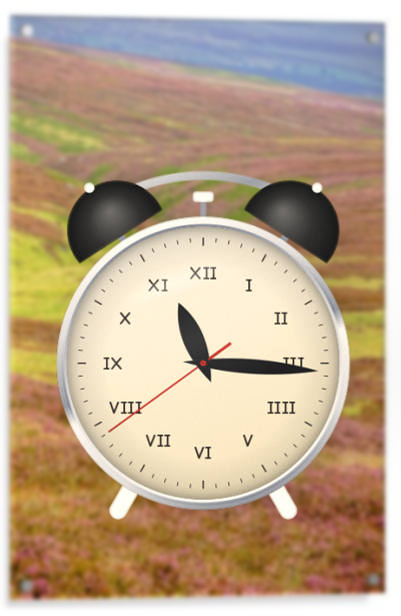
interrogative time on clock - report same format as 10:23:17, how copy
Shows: 11:15:39
